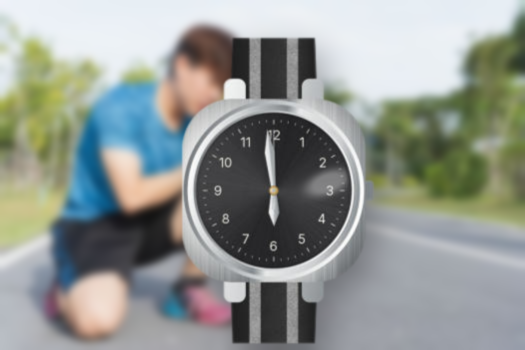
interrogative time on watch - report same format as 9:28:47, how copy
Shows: 5:59:00
